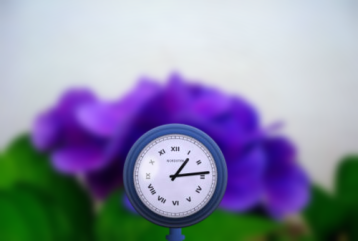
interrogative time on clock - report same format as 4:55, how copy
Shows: 1:14
